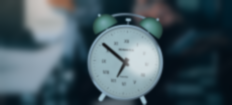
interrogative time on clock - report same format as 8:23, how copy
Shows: 6:51
